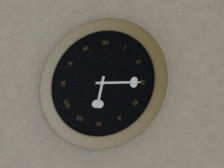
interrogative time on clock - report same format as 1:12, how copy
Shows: 6:15
